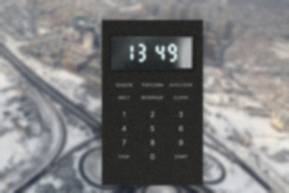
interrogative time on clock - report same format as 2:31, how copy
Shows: 13:49
